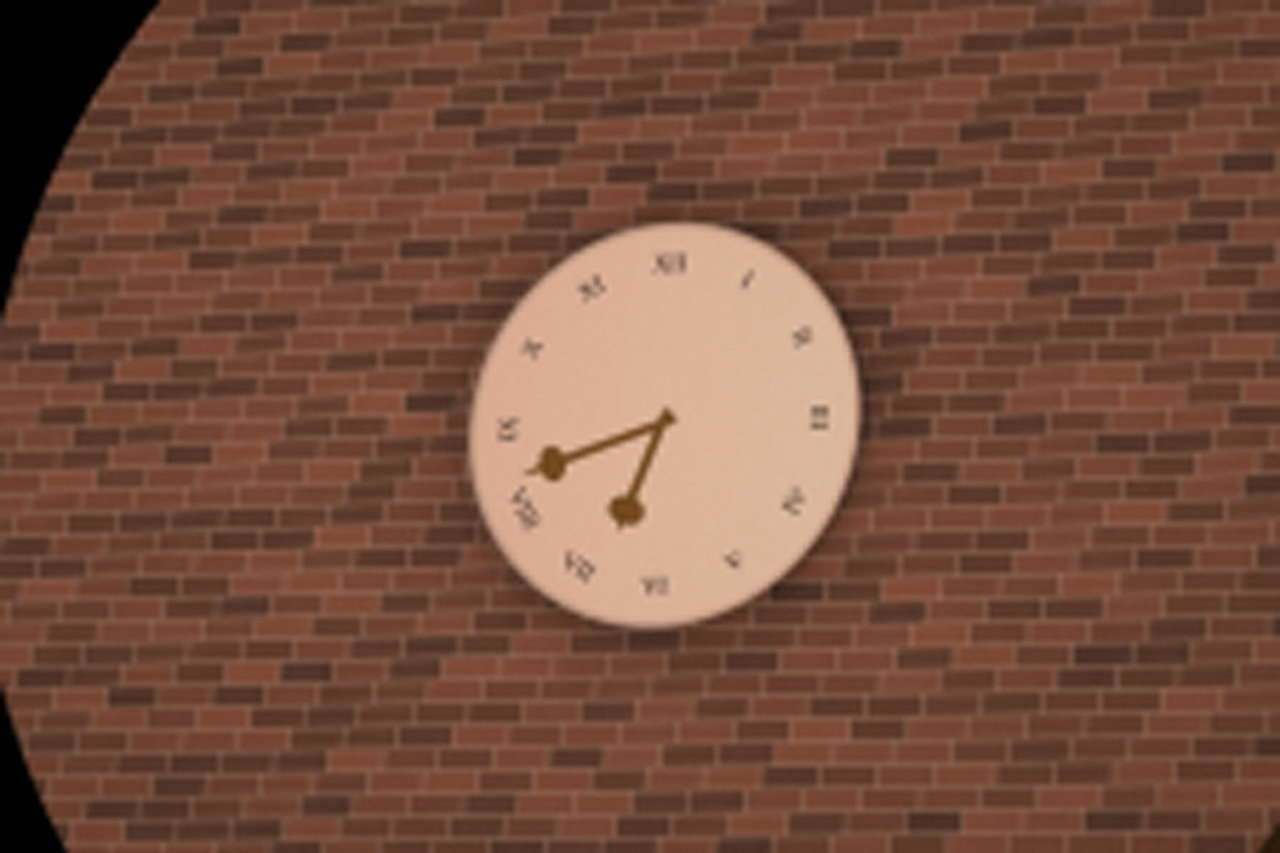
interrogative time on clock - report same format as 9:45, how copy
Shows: 6:42
